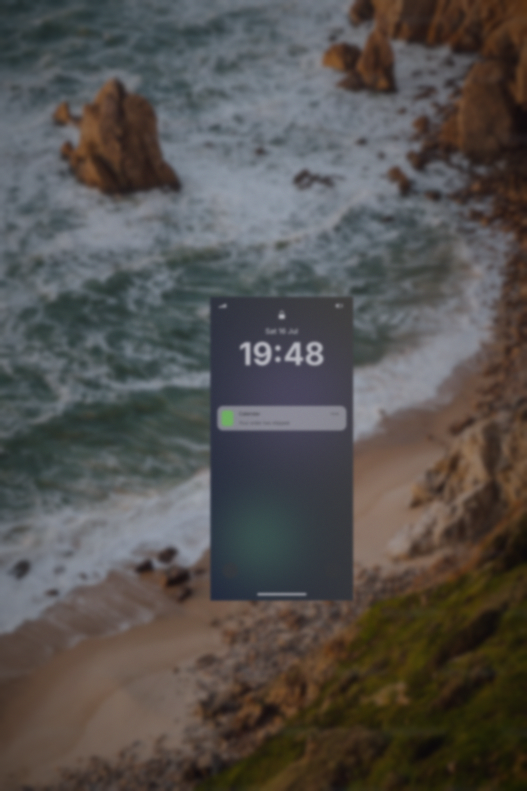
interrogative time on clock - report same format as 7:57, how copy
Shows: 19:48
